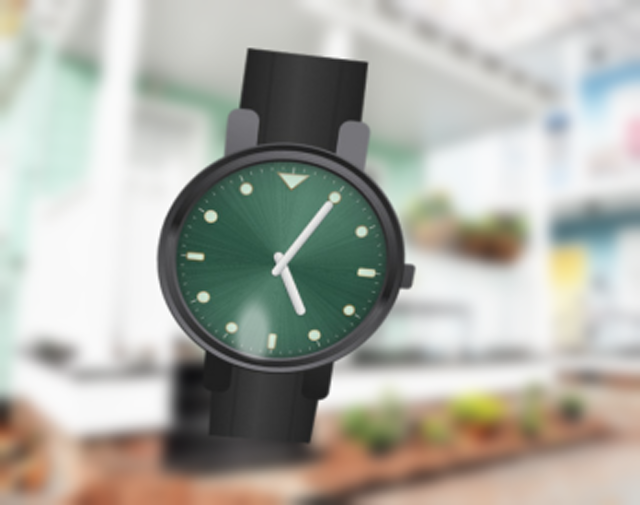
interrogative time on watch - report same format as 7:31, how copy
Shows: 5:05
